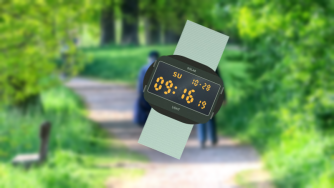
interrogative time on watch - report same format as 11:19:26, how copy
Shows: 9:16:19
